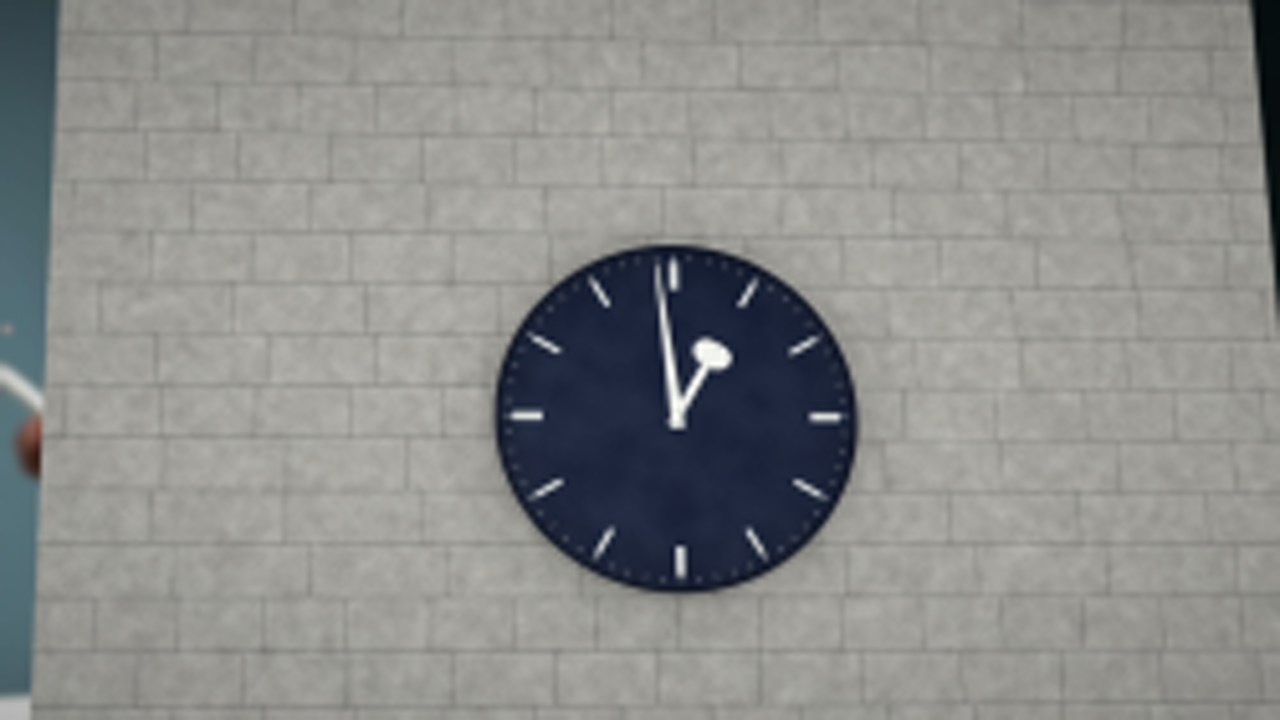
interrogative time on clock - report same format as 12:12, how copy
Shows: 12:59
